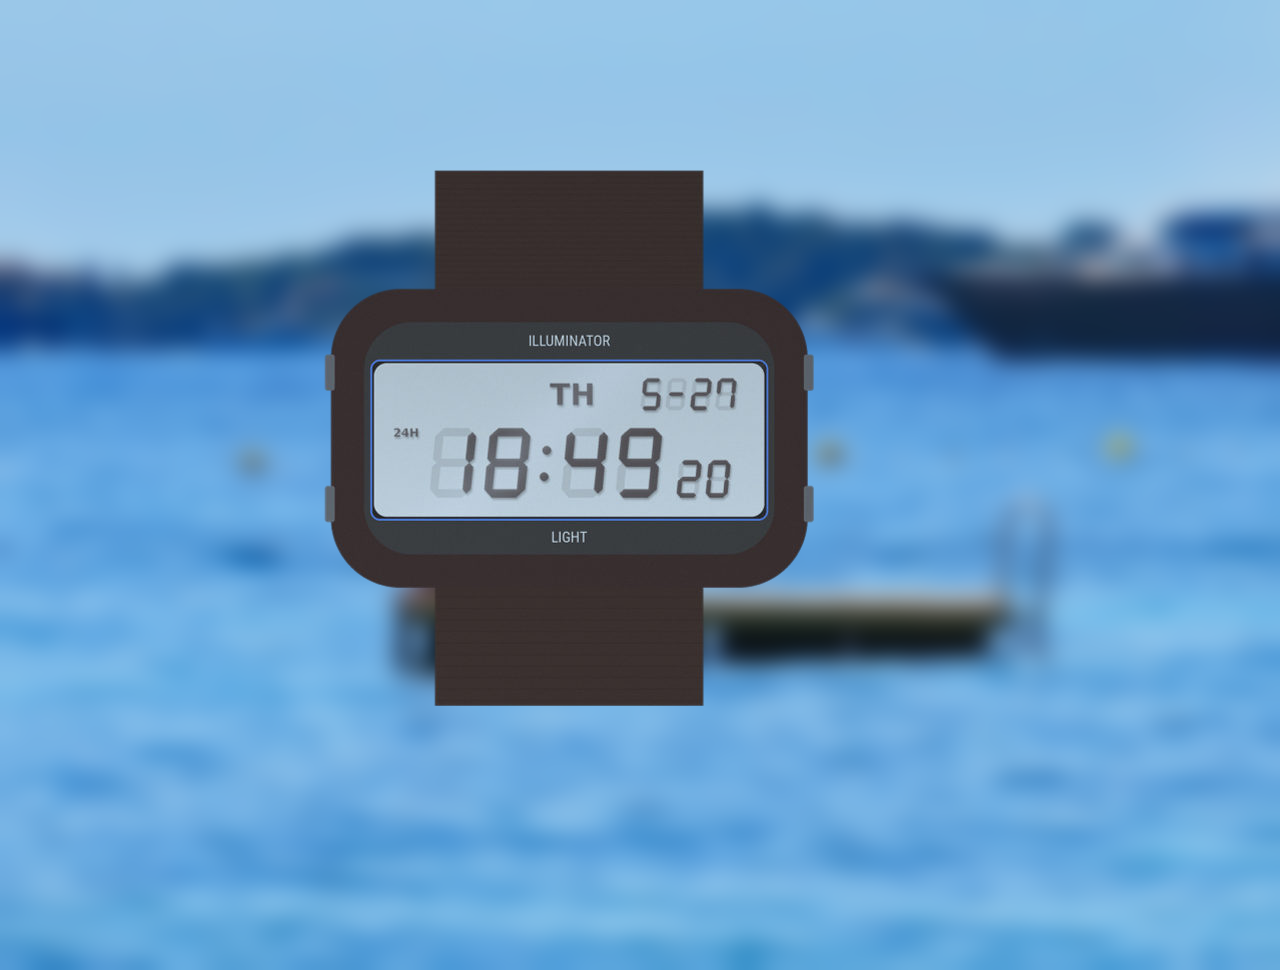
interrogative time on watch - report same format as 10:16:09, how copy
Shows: 18:49:20
